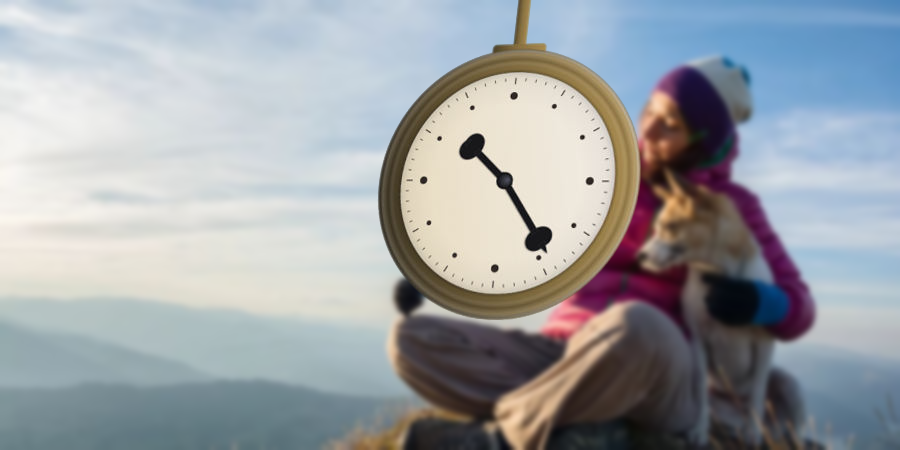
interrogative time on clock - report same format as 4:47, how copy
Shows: 10:24
